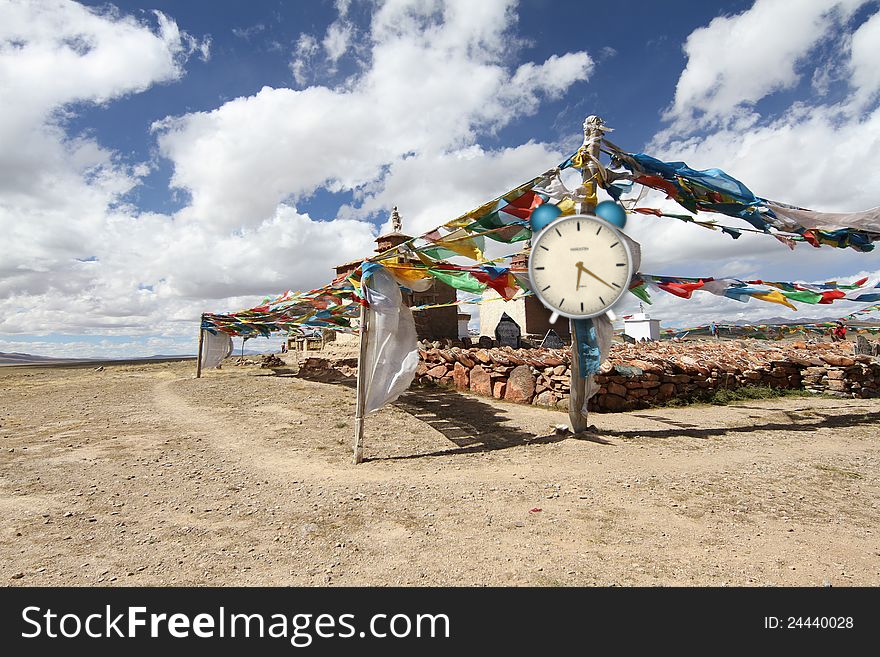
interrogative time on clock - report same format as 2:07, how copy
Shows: 6:21
